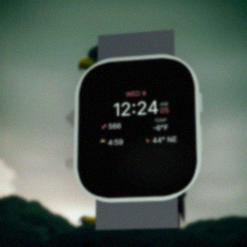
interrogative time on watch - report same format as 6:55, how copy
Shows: 12:24
